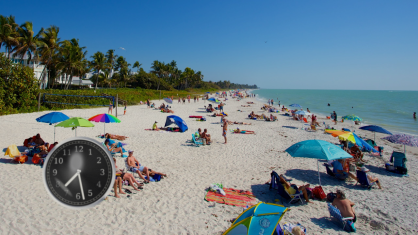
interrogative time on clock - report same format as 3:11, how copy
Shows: 7:28
